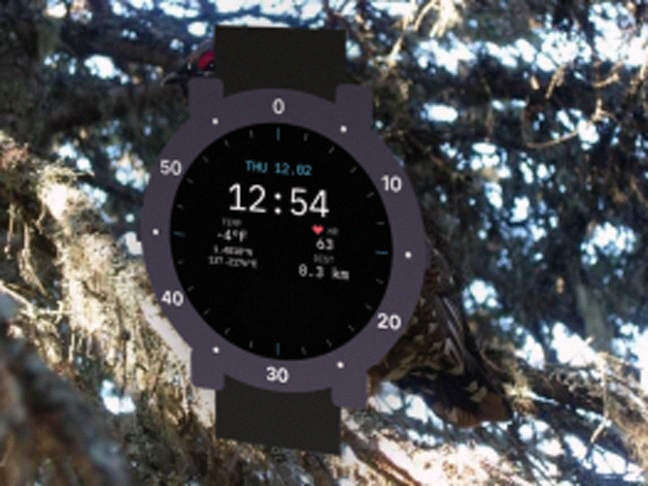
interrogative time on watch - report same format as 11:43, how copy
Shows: 12:54
